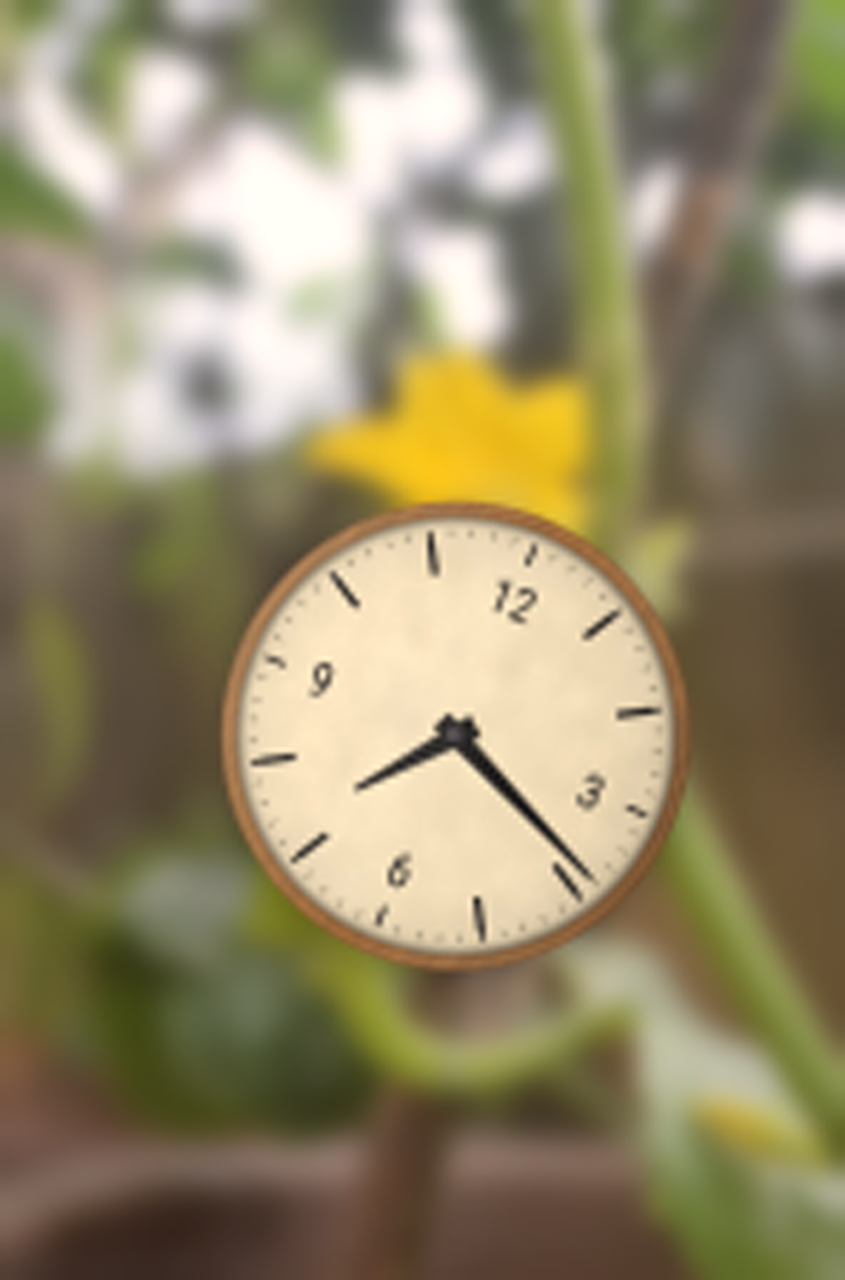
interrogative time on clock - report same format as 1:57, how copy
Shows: 7:19
